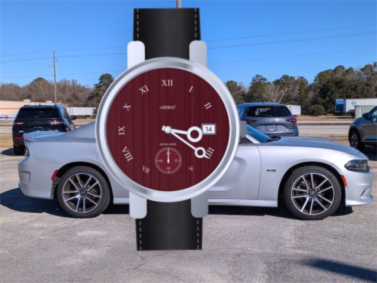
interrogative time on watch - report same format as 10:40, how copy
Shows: 3:21
